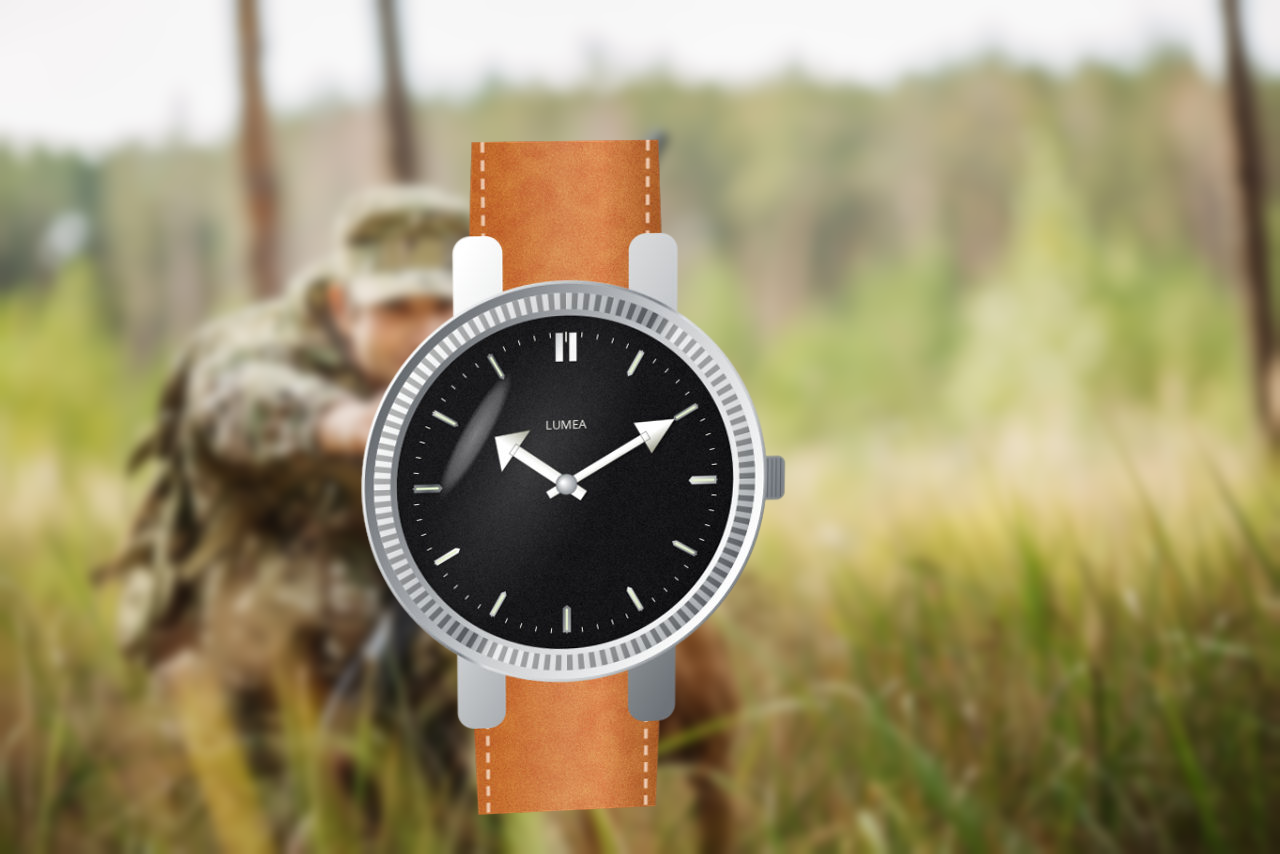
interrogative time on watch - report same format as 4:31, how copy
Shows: 10:10
